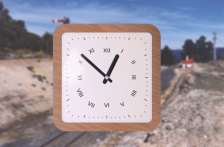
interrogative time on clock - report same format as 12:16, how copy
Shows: 12:52
